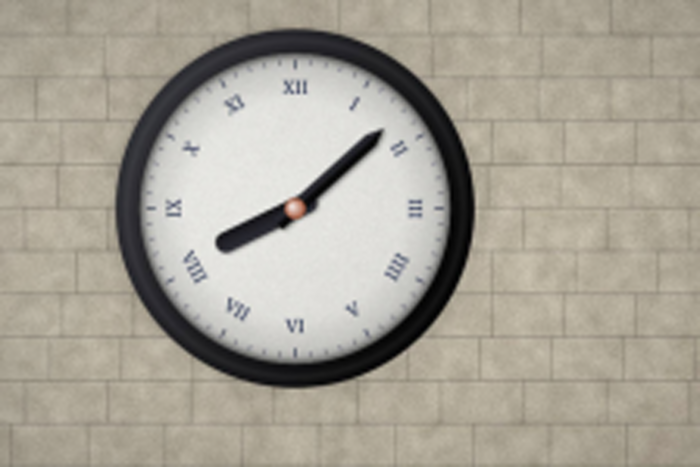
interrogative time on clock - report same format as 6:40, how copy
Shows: 8:08
